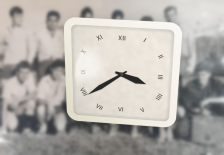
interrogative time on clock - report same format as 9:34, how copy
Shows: 3:39
